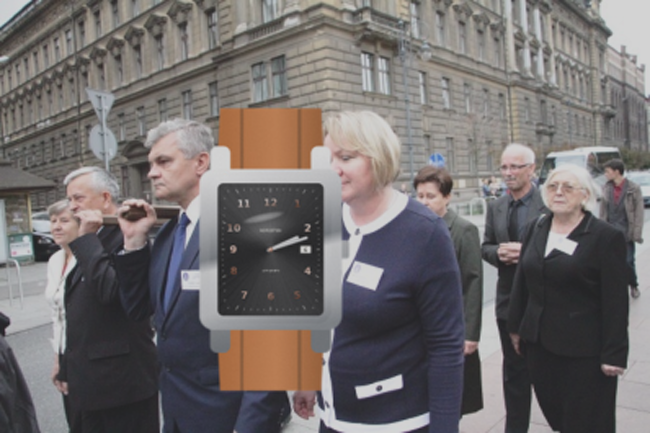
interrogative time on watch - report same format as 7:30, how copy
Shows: 2:12
